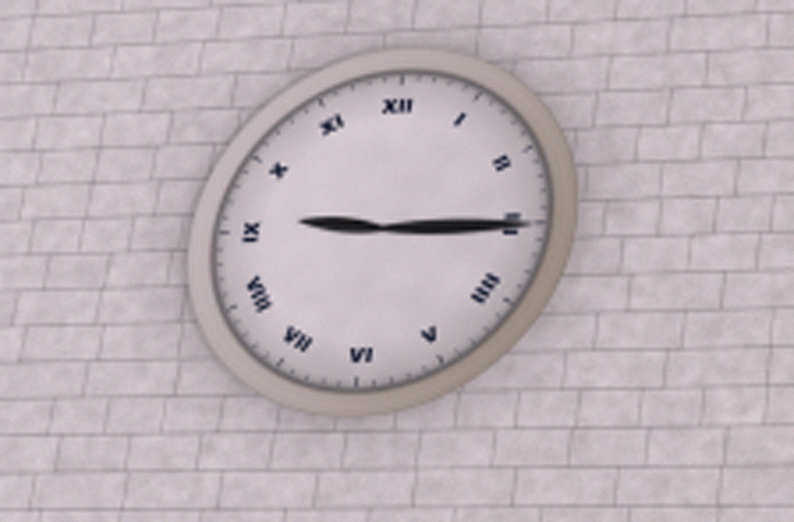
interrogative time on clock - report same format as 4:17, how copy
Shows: 9:15
